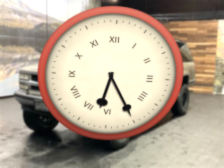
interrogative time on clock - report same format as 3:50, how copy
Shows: 6:25
